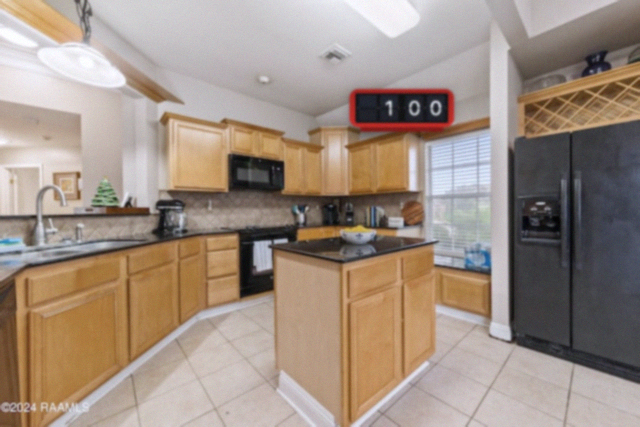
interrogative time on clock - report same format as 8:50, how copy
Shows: 1:00
